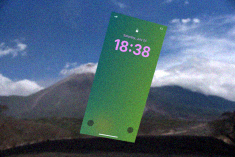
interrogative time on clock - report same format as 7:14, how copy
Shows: 18:38
